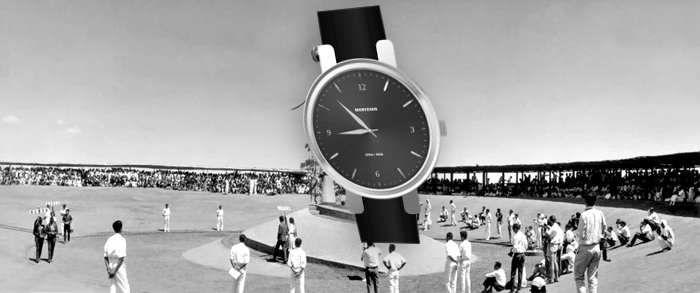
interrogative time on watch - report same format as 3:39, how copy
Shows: 8:53
